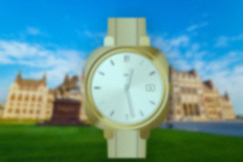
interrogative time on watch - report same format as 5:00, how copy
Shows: 12:28
